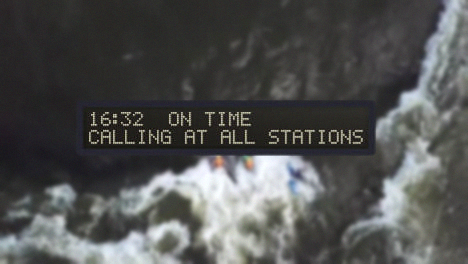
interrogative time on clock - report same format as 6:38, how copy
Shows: 16:32
